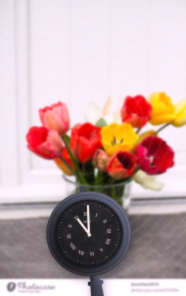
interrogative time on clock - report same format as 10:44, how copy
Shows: 11:01
